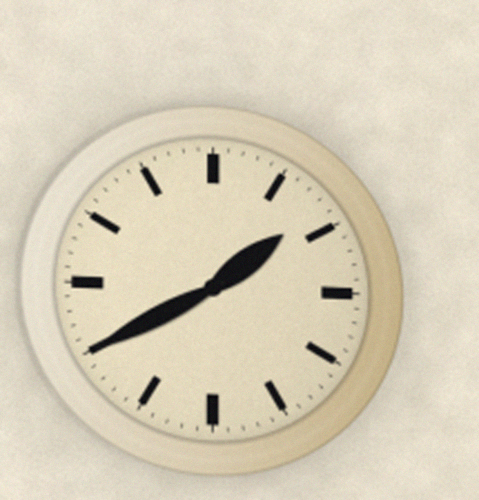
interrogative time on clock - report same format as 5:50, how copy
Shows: 1:40
